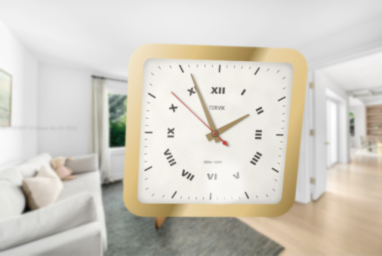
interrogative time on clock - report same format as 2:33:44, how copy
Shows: 1:55:52
